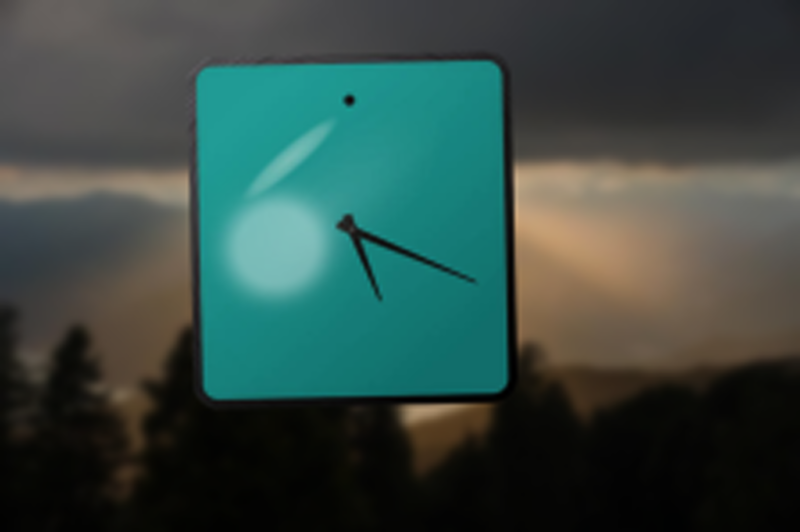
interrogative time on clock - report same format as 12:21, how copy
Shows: 5:19
